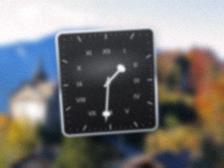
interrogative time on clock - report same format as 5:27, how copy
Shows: 1:31
